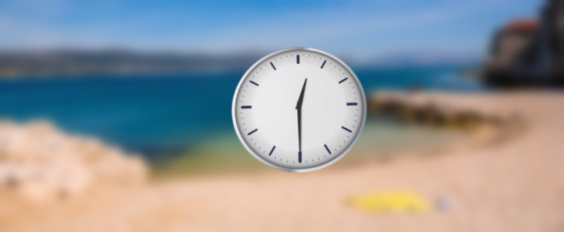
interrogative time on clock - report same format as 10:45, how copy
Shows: 12:30
